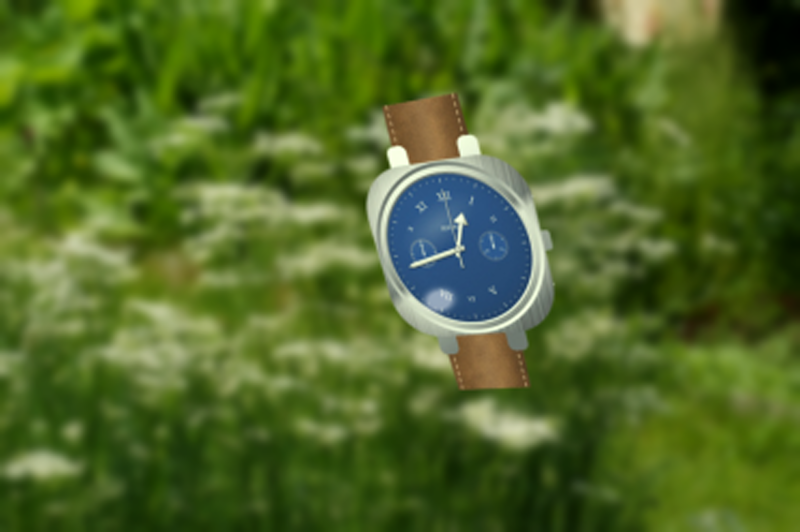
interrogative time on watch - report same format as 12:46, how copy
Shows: 12:43
